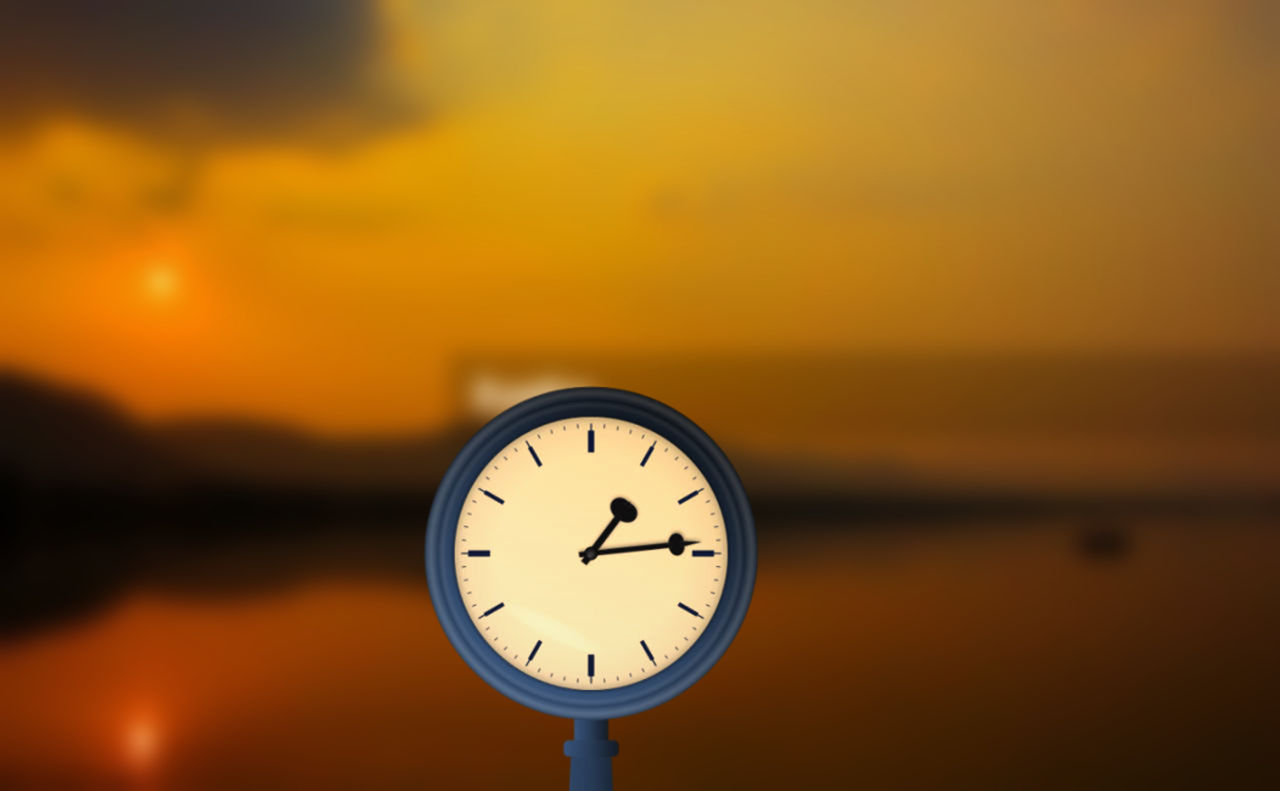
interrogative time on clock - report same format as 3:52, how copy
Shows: 1:14
